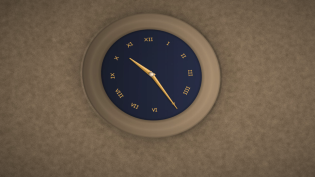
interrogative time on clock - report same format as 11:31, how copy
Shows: 10:25
